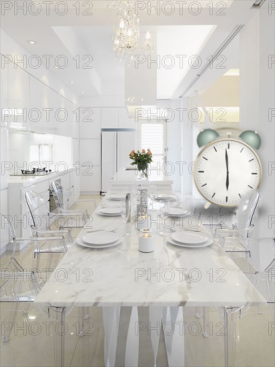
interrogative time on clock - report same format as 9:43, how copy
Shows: 5:59
